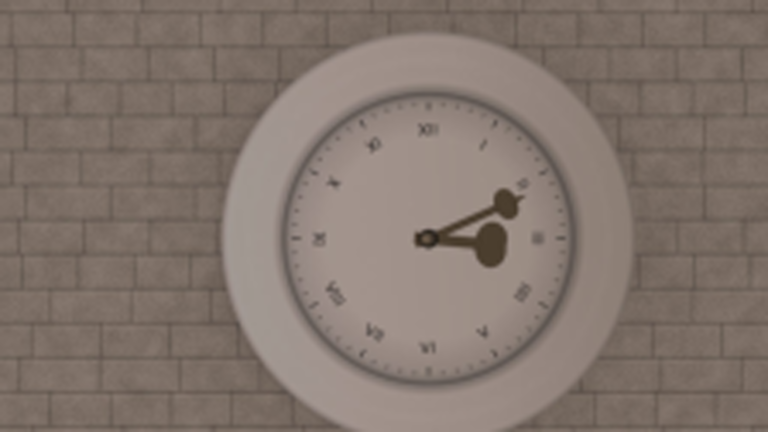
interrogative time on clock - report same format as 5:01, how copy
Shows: 3:11
